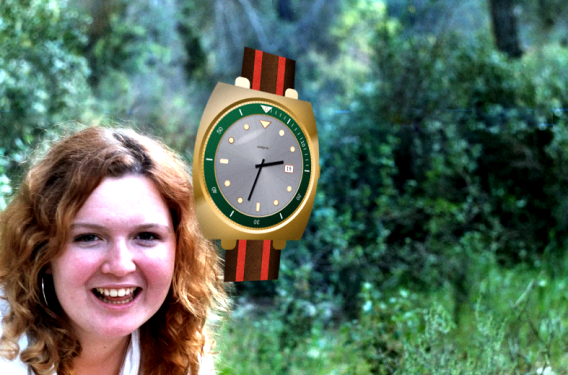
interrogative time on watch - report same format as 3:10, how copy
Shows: 2:33
